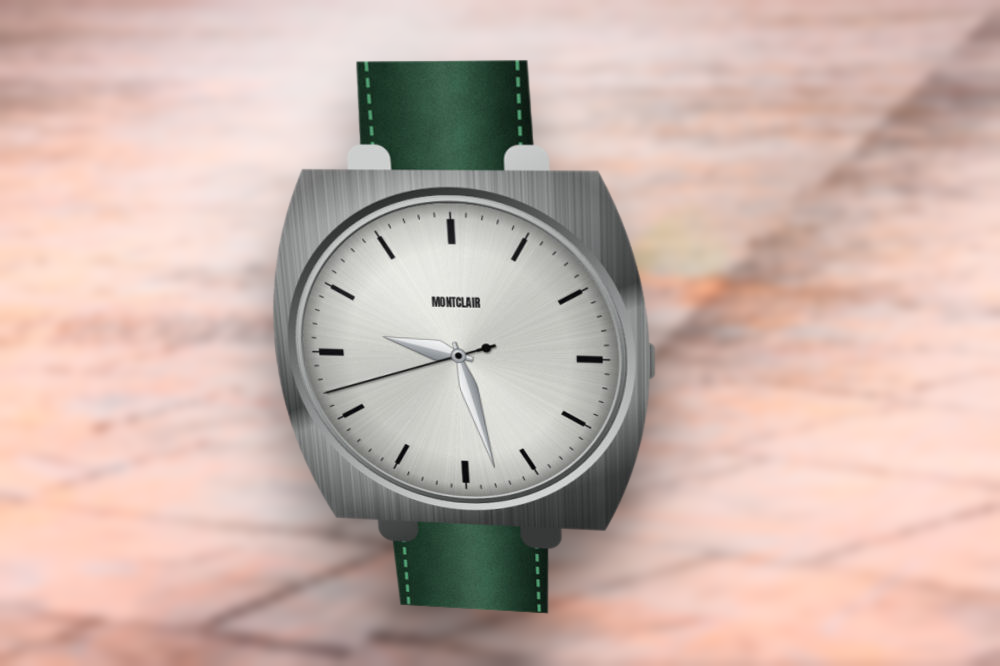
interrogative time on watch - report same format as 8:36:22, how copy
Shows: 9:27:42
